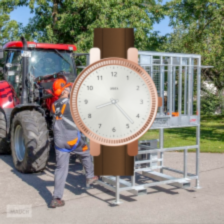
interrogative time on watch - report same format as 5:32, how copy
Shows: 8:23
